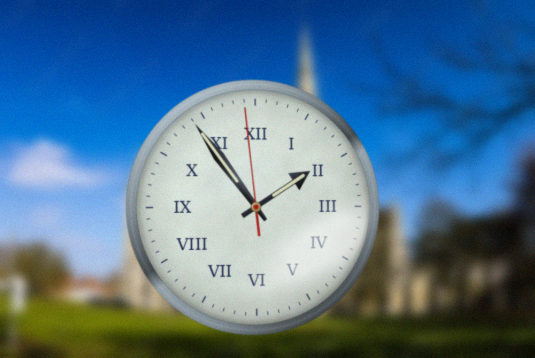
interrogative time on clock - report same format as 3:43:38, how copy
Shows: 1:53:59
